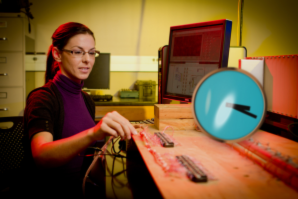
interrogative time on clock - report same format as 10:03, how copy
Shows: 3:19
